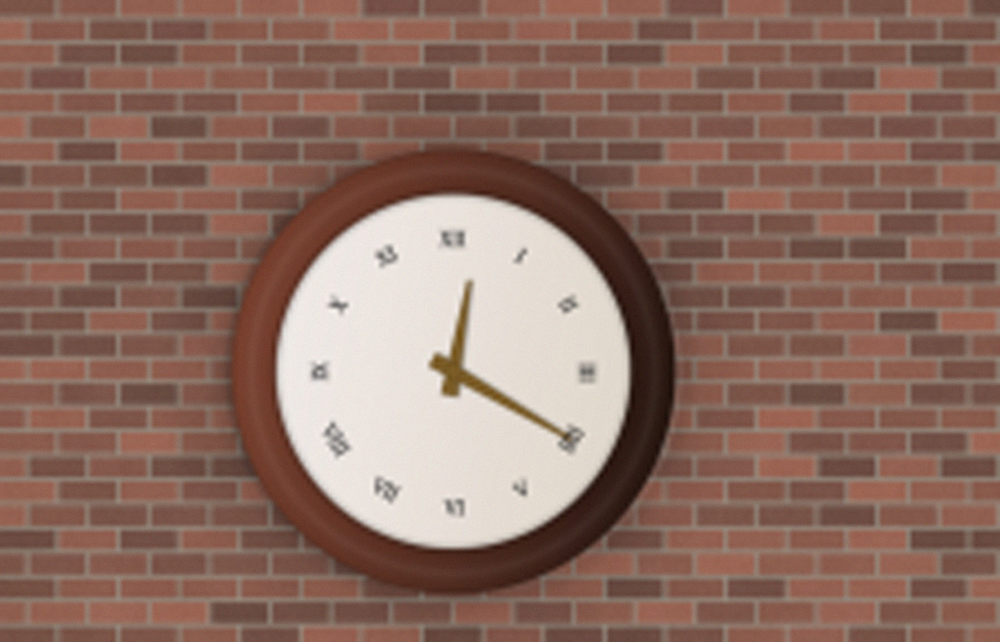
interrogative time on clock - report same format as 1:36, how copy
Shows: 12:20
